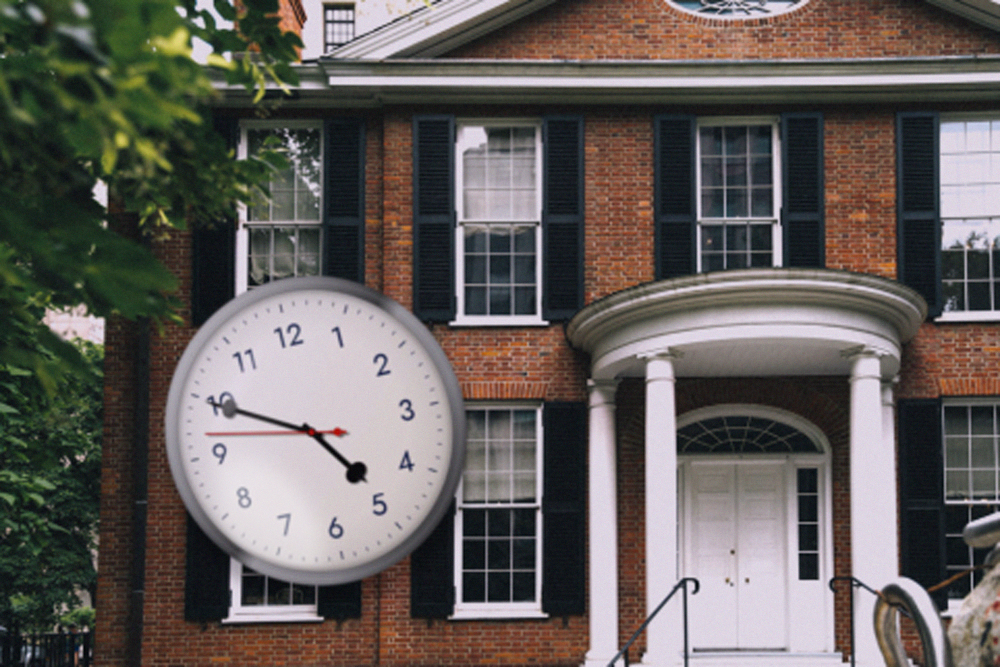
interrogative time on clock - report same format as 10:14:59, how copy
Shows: 4:49:47
